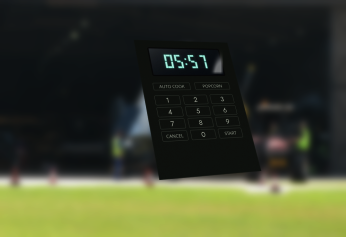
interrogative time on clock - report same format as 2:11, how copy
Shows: 5:57
